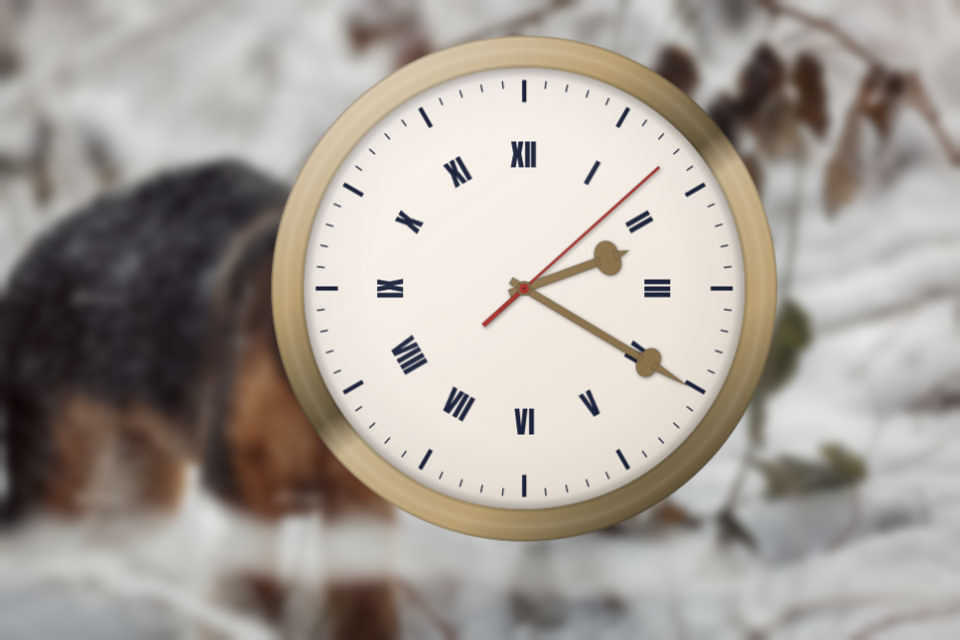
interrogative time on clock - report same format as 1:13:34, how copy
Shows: 2:20:08
